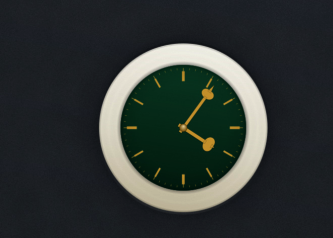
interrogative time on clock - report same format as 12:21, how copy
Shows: 4:06
